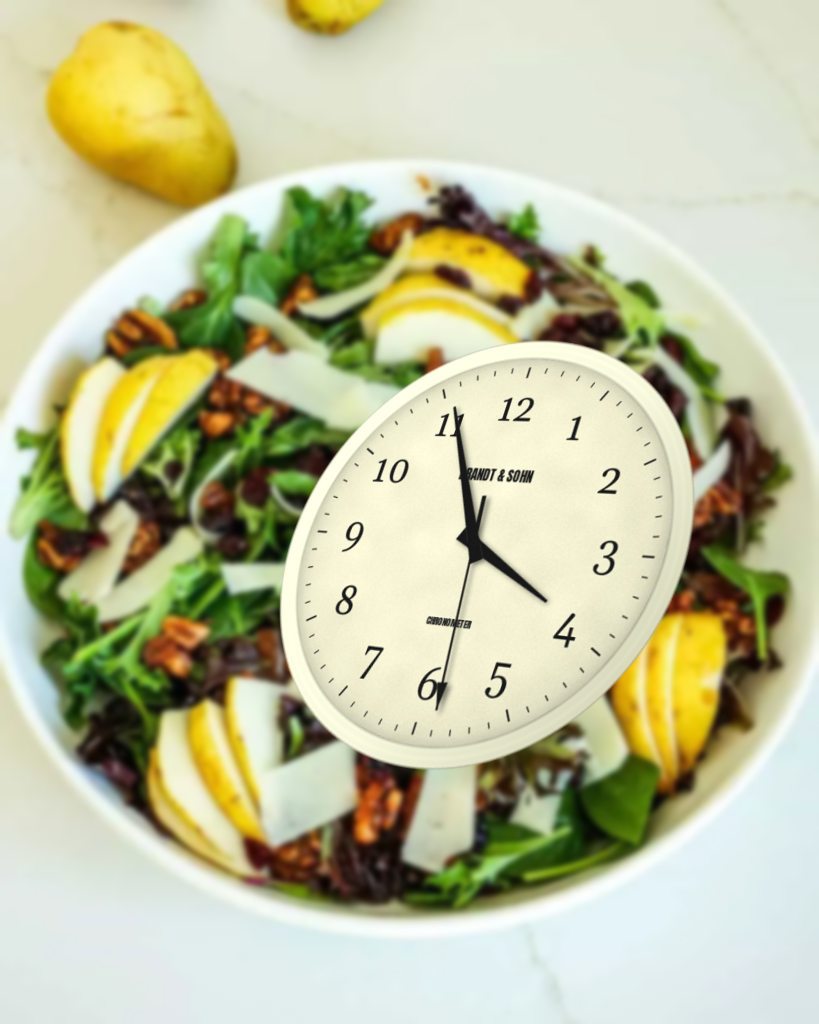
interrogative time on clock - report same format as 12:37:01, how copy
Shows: 3:55:29
